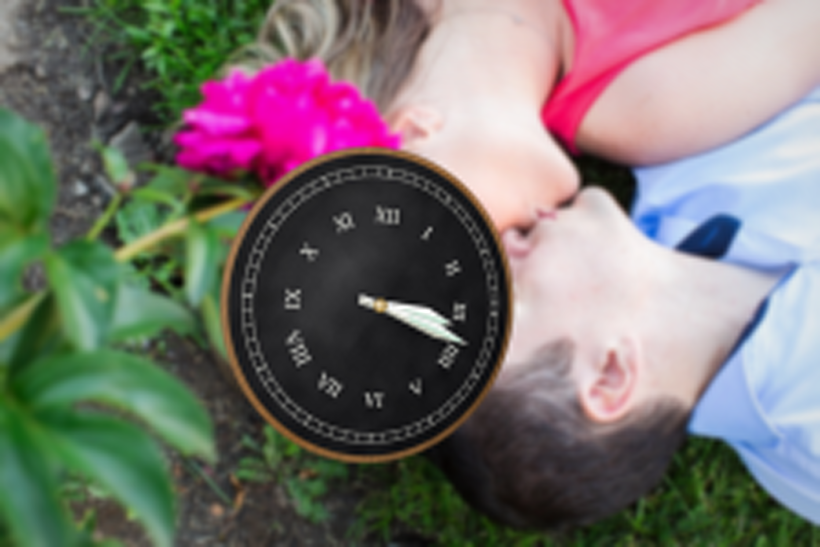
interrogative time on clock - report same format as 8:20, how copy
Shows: 3:18
